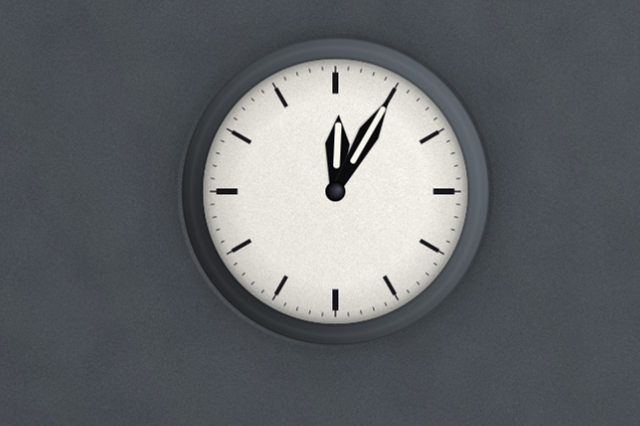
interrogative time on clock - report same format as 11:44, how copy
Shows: 12:05
